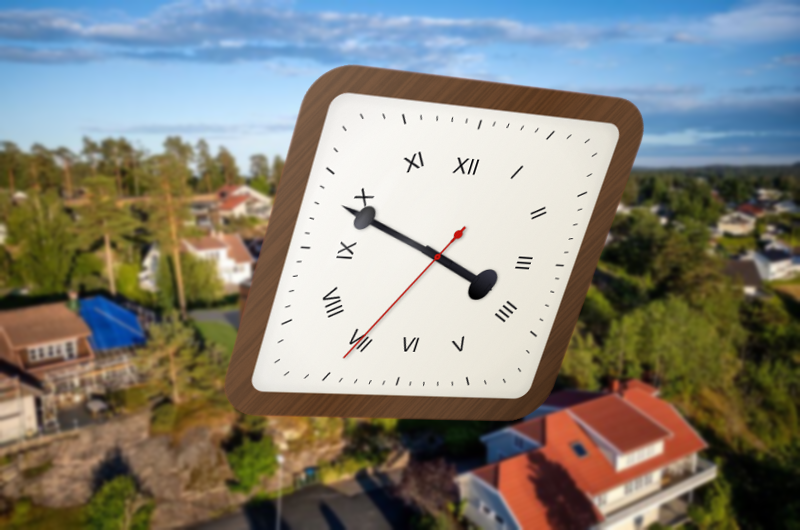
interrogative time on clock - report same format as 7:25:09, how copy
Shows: 3:48:35
